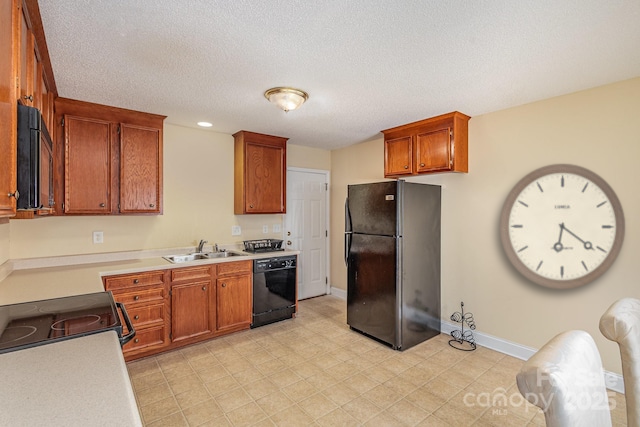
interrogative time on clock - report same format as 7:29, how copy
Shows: 6:21
